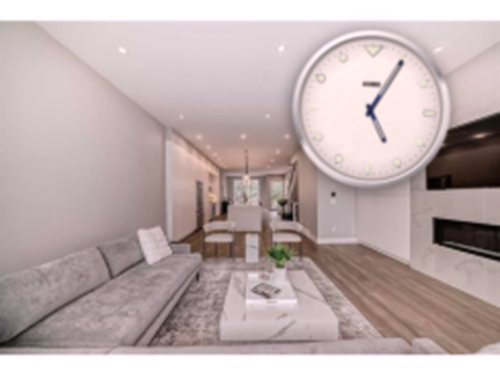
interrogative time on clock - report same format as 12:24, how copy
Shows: 5:05
